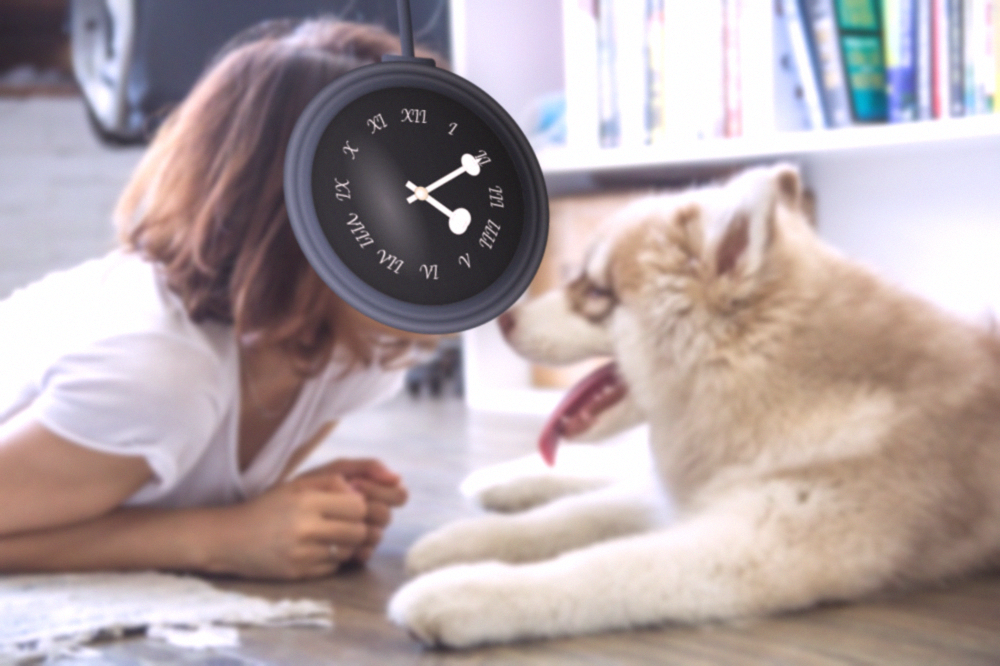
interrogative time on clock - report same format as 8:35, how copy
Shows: 4:10
